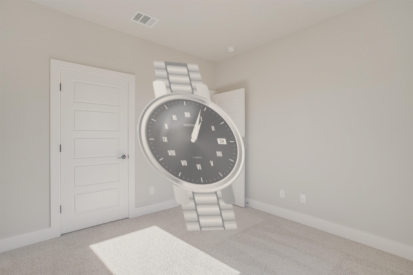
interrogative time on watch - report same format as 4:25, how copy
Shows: 1:04
